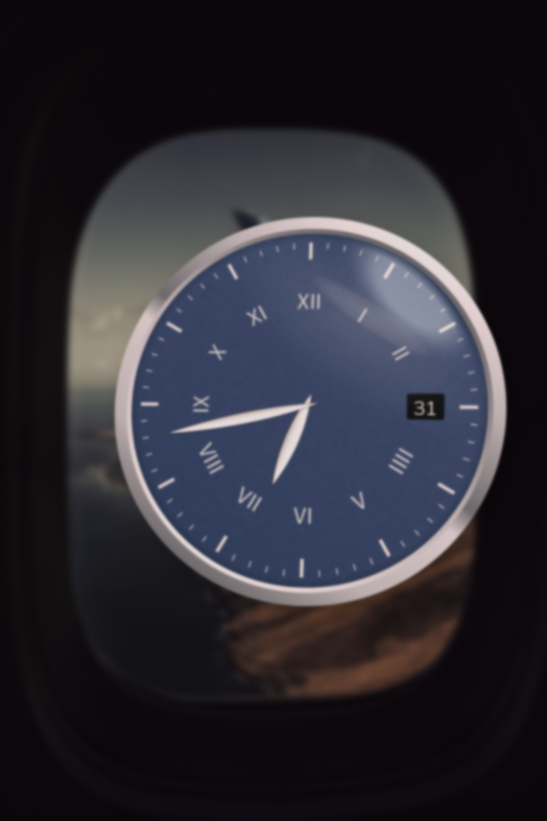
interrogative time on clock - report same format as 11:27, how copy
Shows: 6:43
